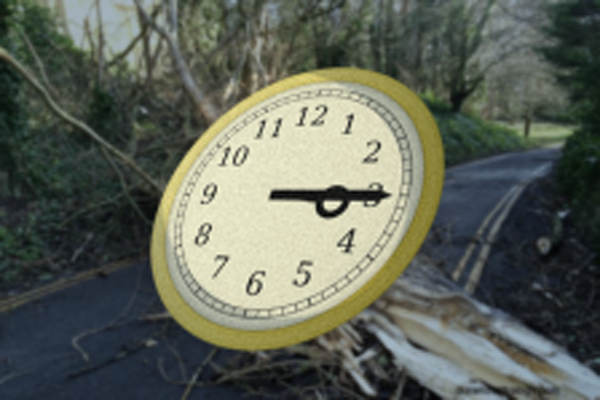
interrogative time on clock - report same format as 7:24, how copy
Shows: 3:15
